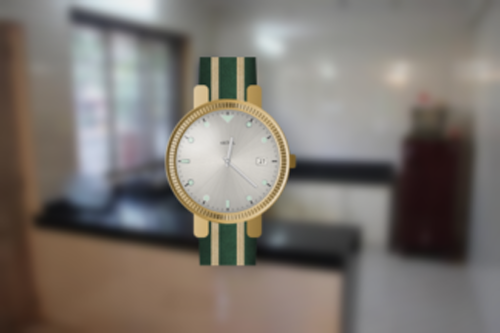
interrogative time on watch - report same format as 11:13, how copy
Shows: 12:22
